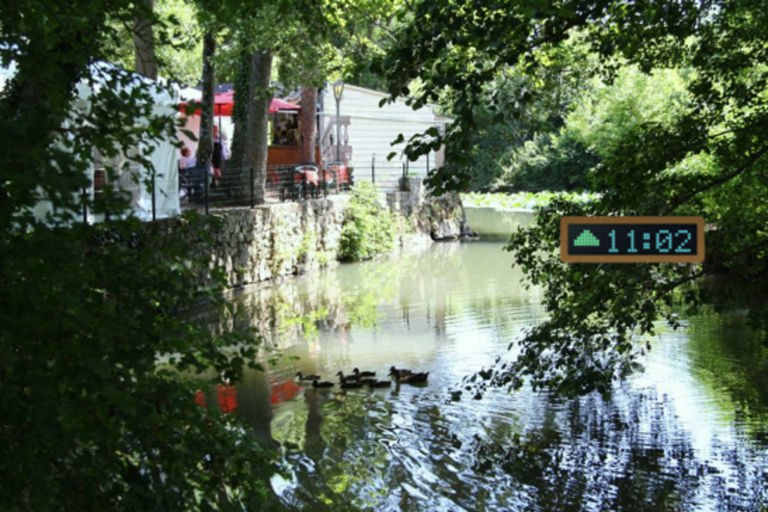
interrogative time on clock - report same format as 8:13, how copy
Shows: 11:02
